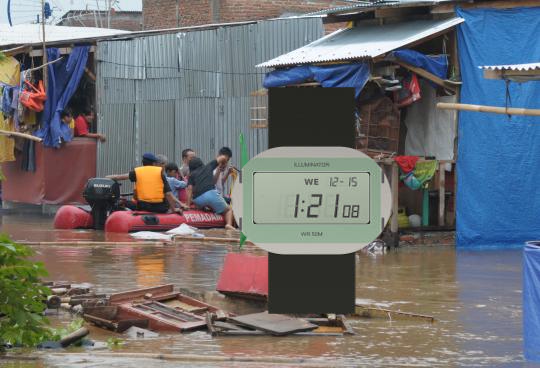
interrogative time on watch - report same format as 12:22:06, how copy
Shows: 1:21:08
